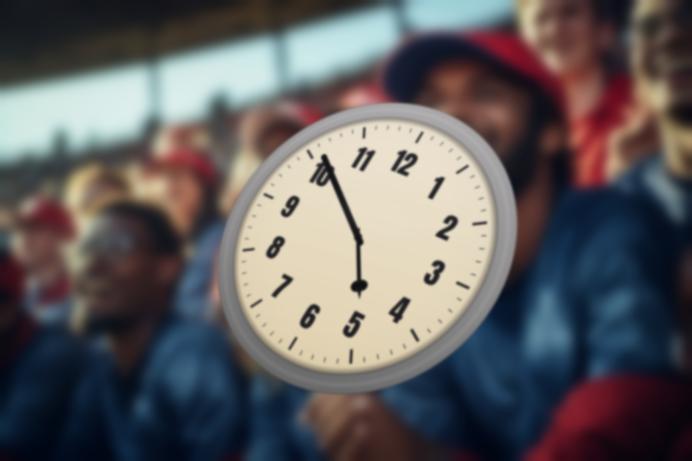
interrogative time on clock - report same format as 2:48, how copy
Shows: 4:51
